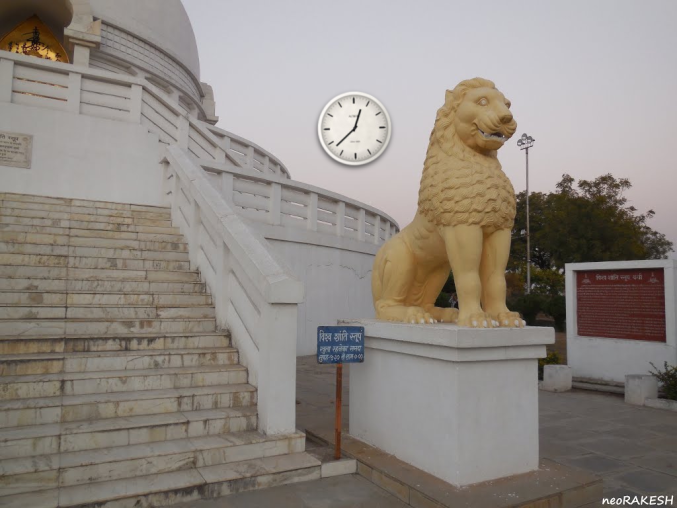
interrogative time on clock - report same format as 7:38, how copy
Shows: 12:38
